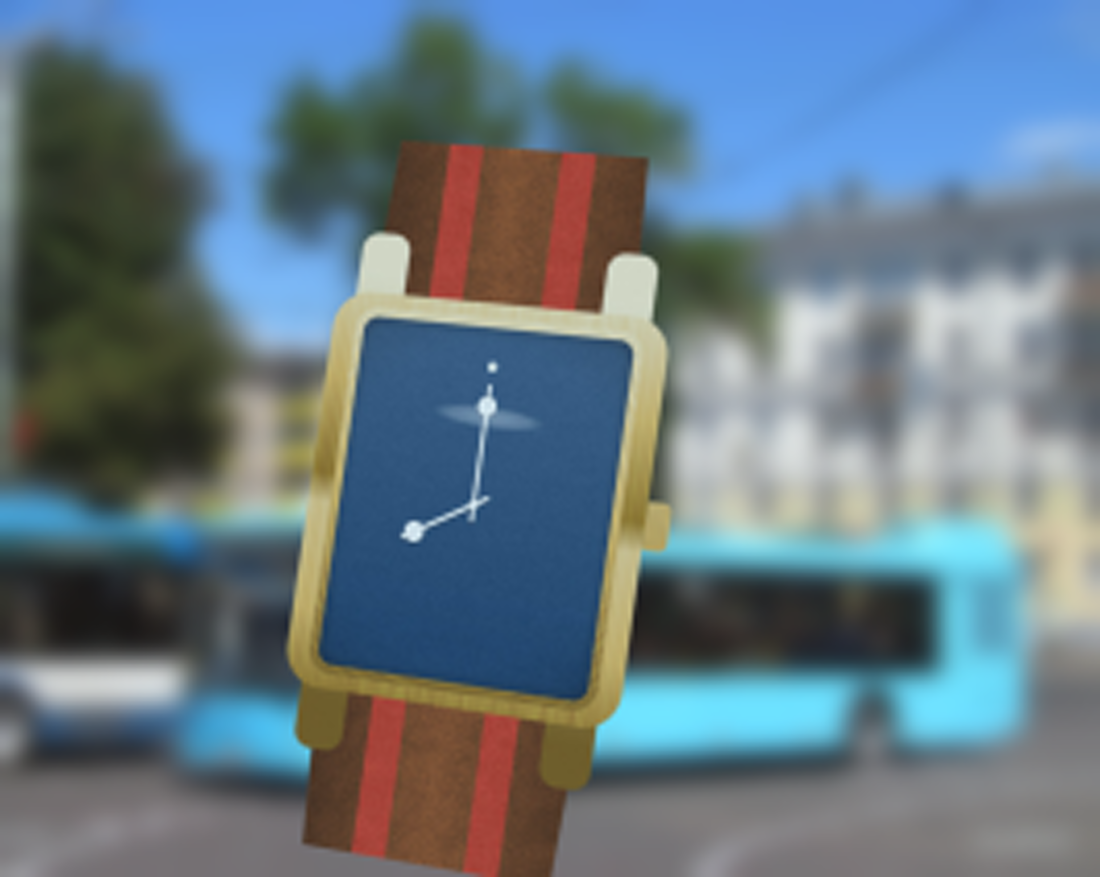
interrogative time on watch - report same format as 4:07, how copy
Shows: 8:00
